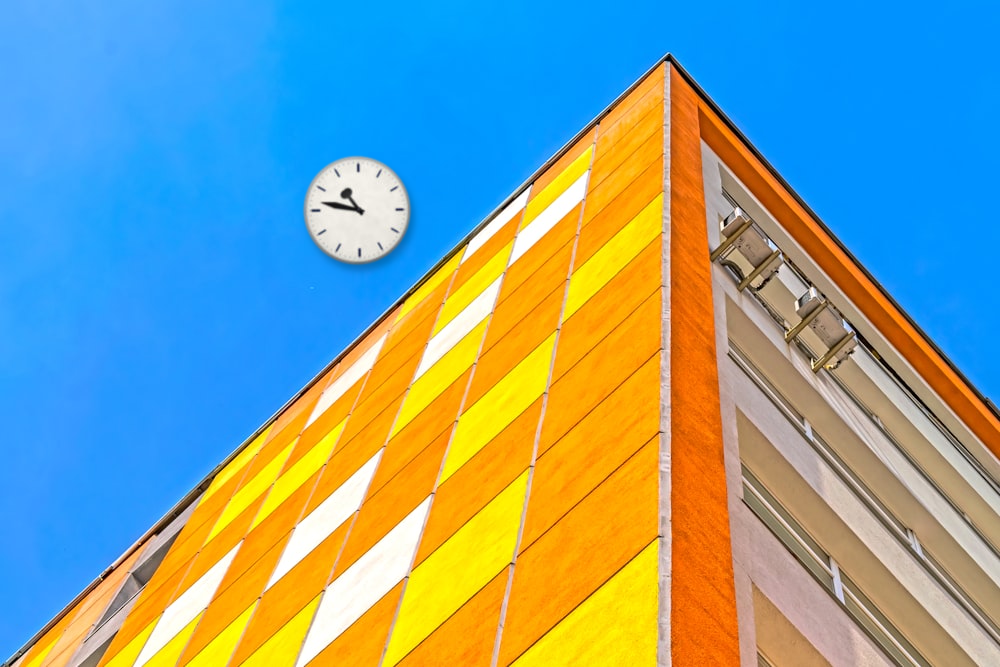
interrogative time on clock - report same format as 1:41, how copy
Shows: 10:47
